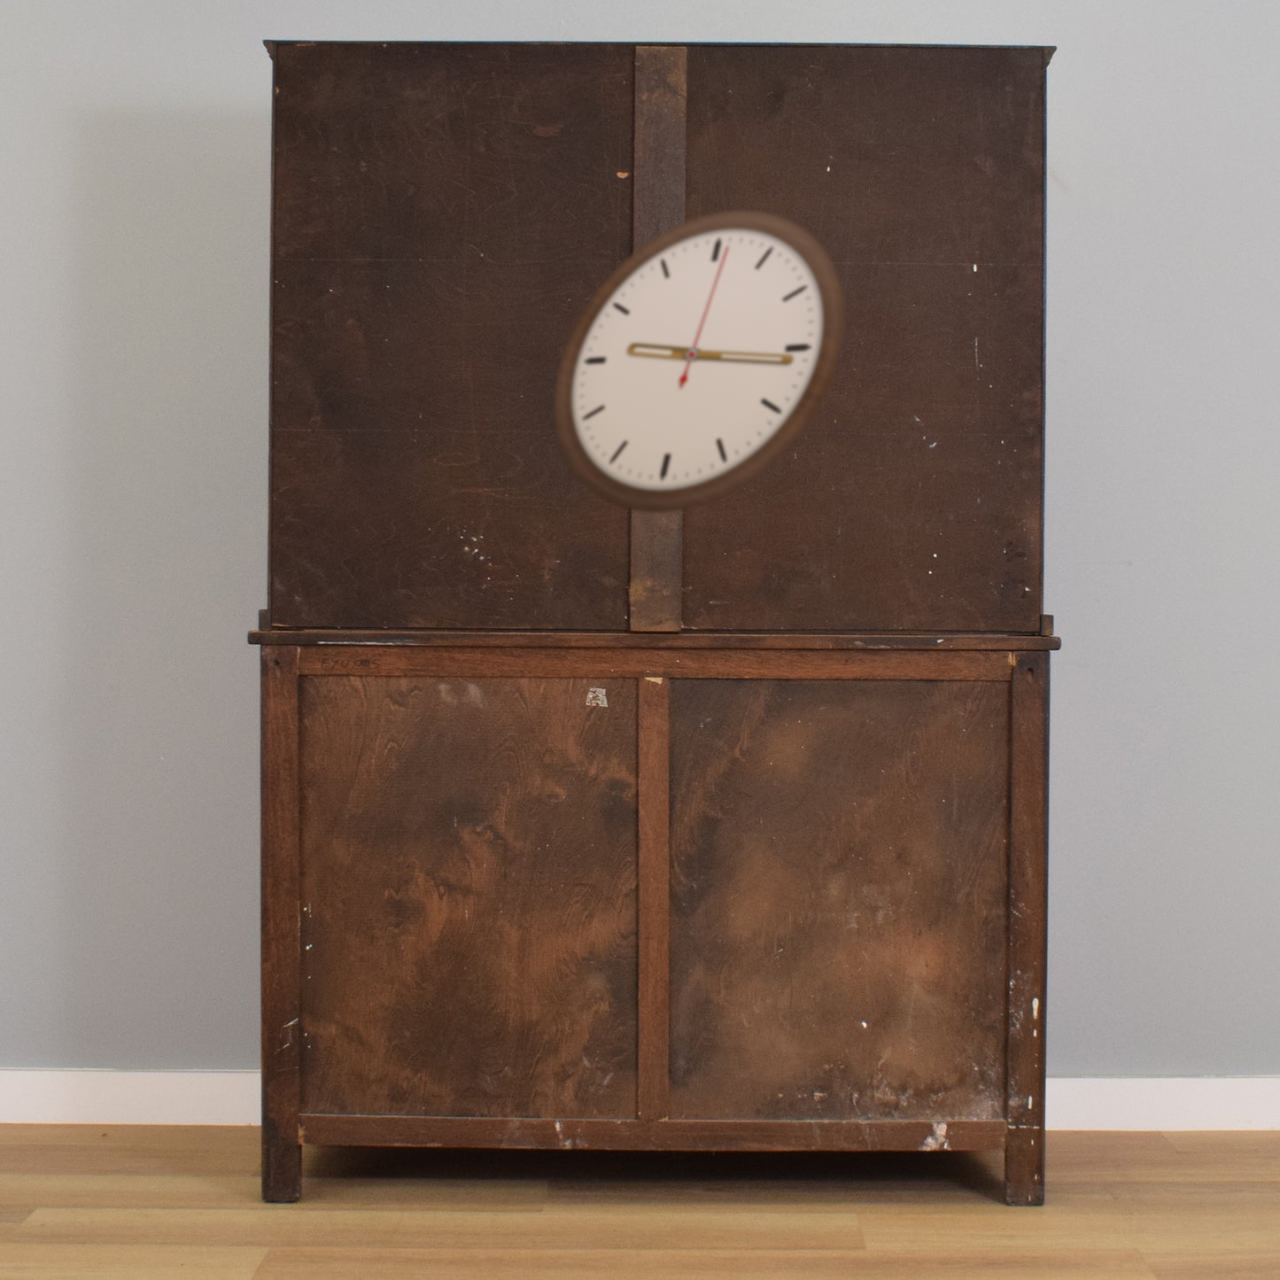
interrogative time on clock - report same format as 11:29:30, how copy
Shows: 9:16:01
